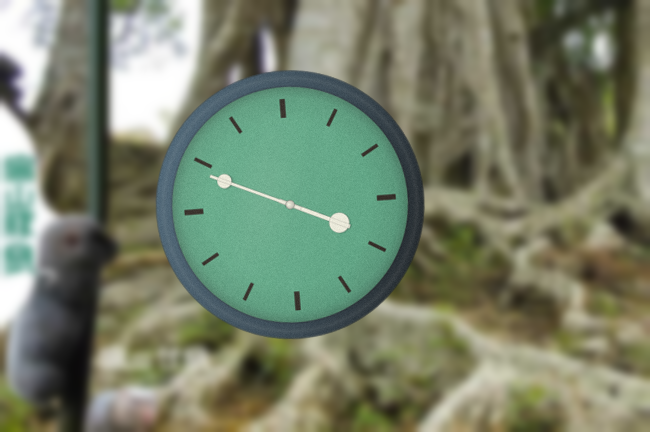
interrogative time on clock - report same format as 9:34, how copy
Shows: 3:49
